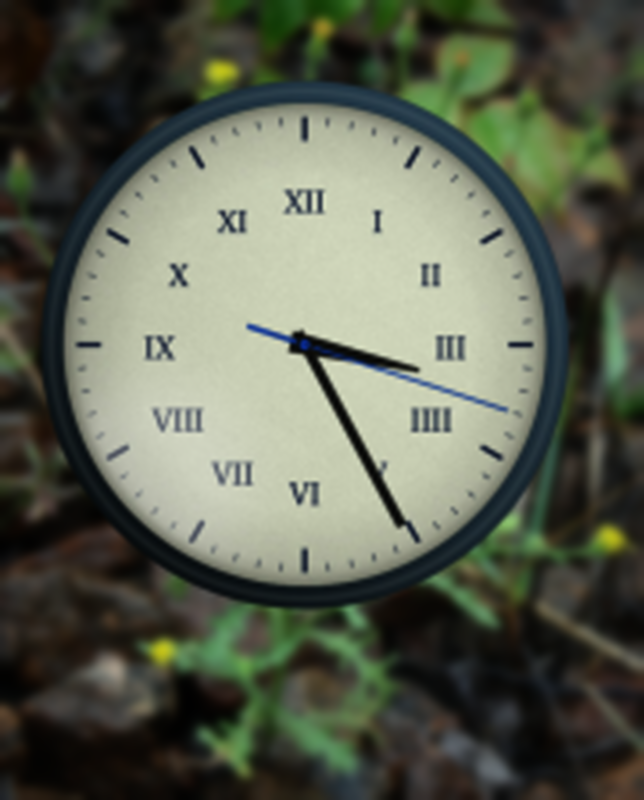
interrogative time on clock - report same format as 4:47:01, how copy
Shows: 3:25:18
